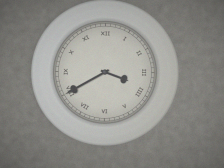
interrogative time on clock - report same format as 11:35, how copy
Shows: 3:40
